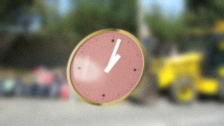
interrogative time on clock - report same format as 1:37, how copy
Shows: 1:02
